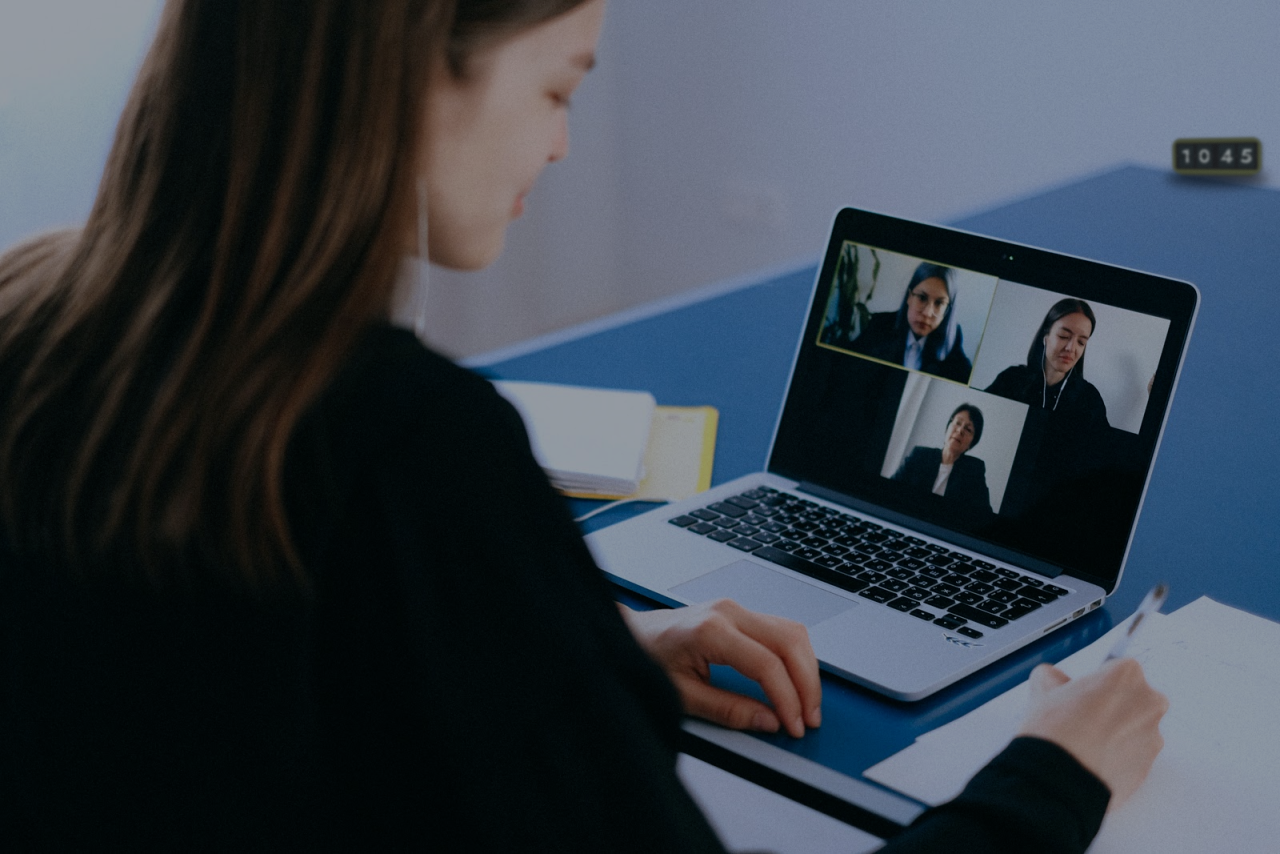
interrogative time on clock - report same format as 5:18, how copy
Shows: 10:45
